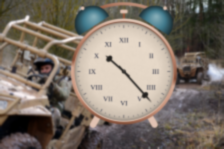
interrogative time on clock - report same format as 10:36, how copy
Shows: 10:23
